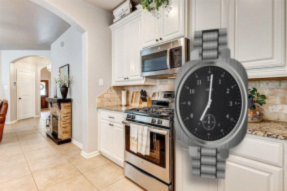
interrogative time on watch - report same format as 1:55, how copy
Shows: 7:01
